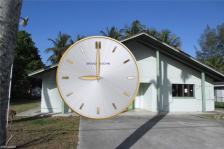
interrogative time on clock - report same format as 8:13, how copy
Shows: 9:00
